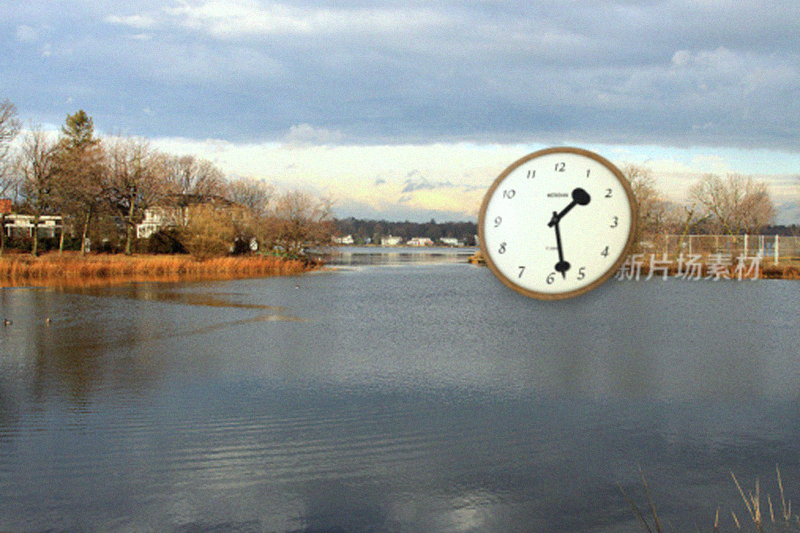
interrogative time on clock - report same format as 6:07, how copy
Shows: 1:28
